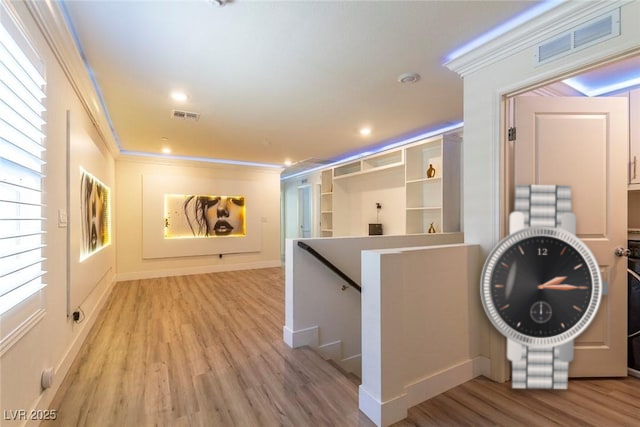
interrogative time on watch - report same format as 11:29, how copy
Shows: 2:15
